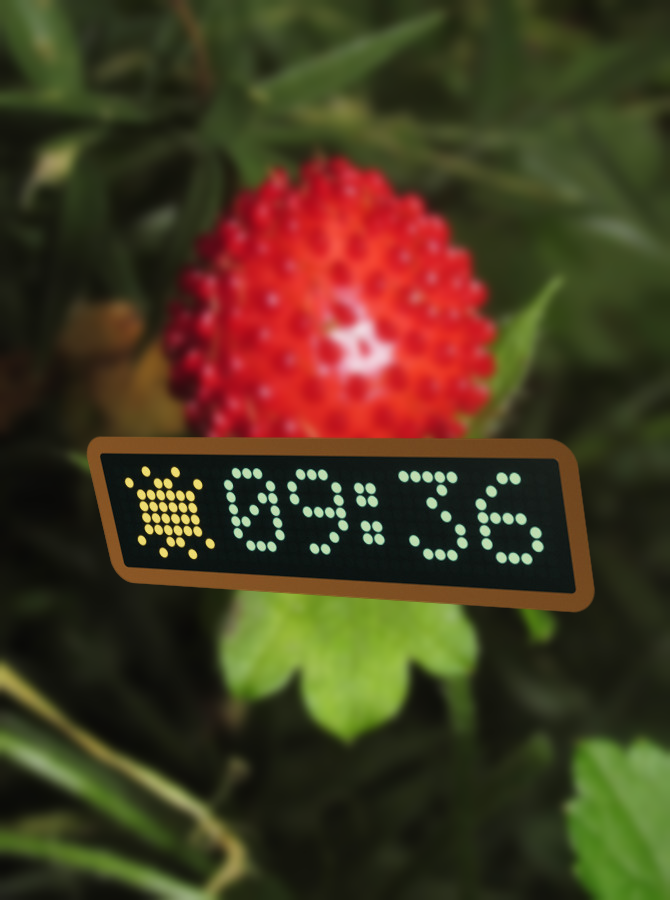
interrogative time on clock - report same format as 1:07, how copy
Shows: 9:36
